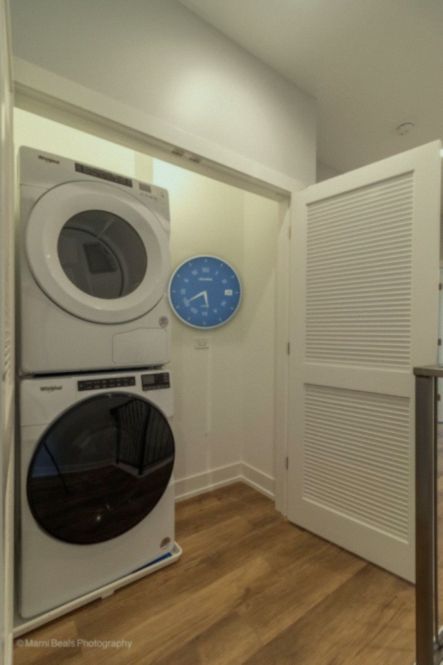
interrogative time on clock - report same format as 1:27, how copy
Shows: 5:40
